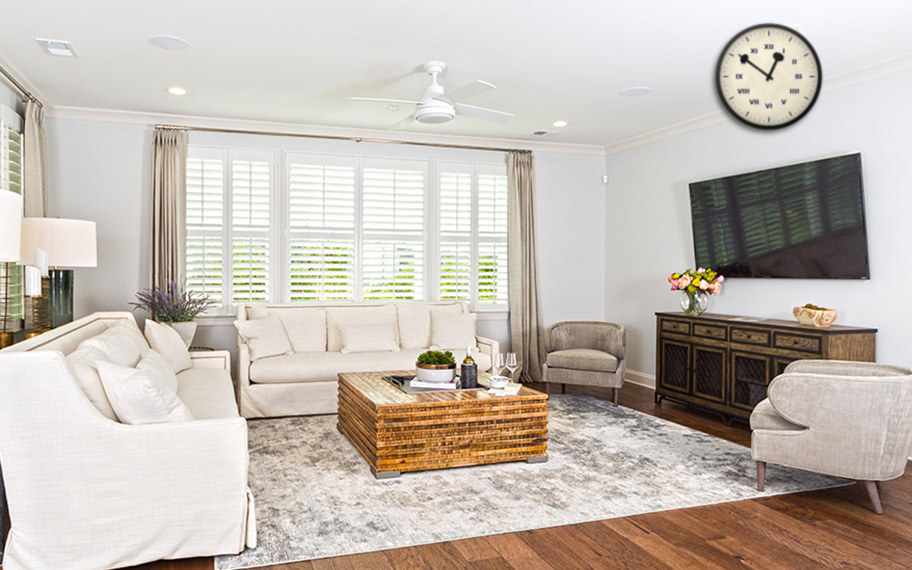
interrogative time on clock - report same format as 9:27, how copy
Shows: 12:51
